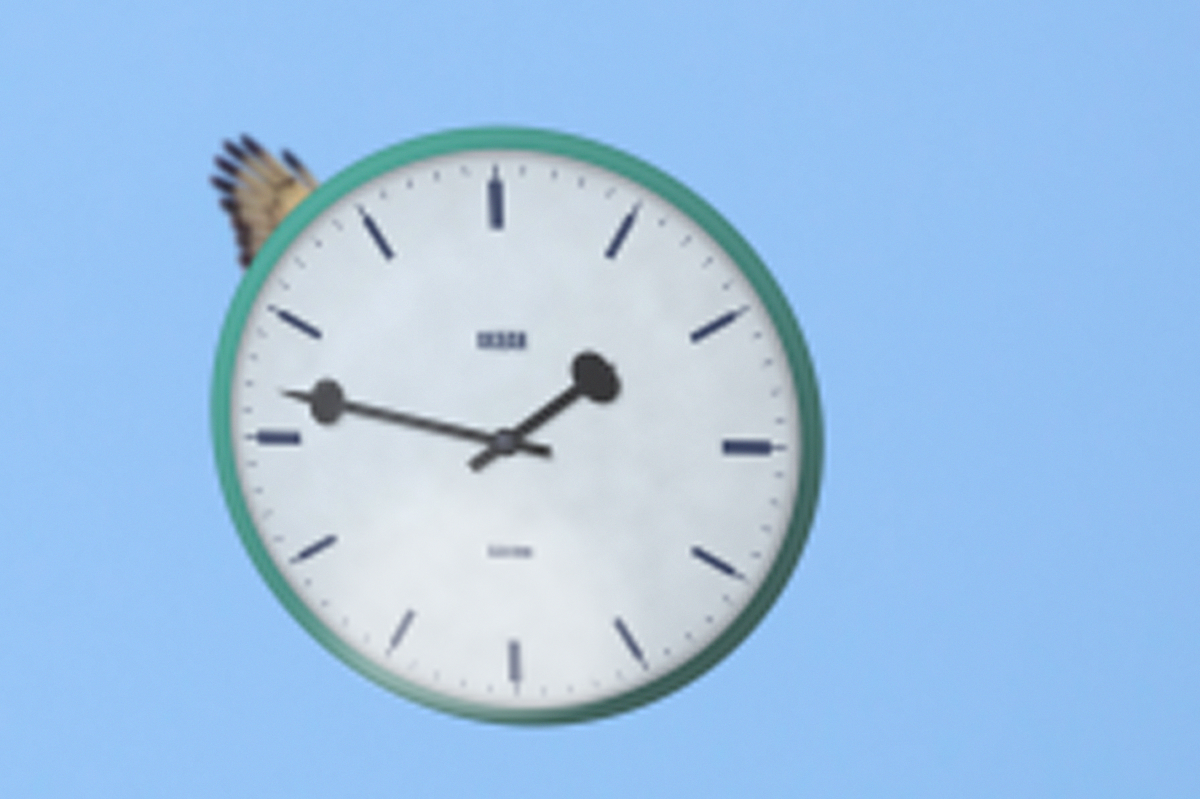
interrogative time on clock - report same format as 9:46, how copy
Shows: 1:47
